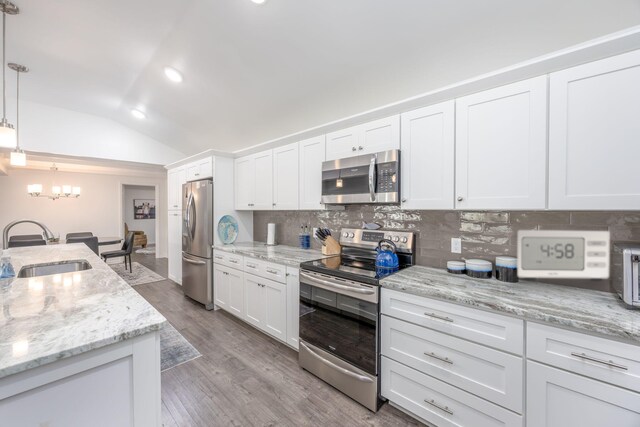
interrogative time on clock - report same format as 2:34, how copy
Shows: 4:58
